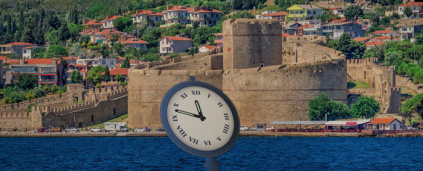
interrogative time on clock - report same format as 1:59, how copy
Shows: 11:48
